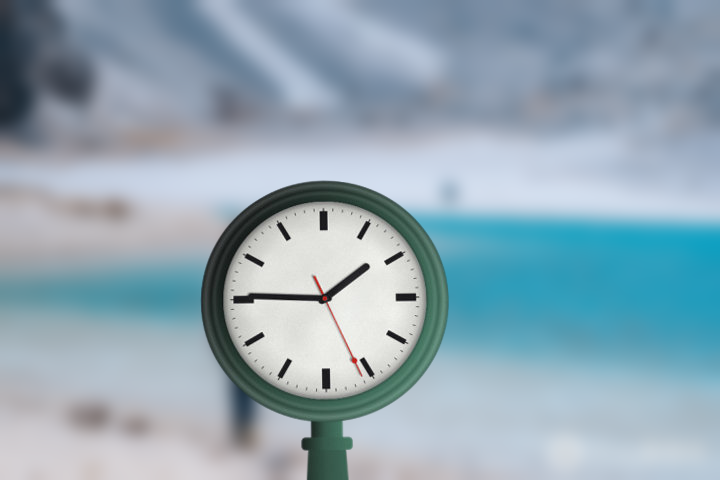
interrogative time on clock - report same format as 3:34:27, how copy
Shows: 1:45:26
